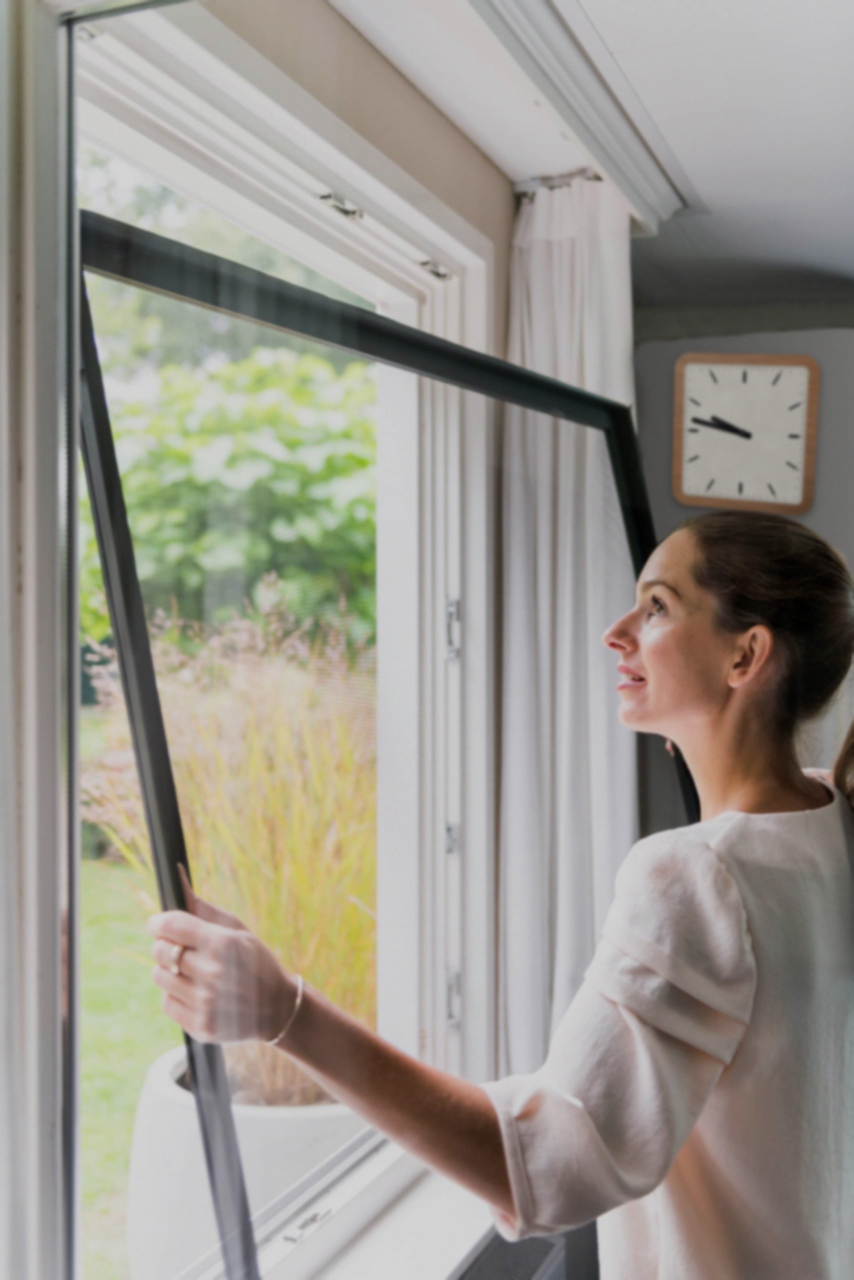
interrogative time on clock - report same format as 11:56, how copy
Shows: 9:47
